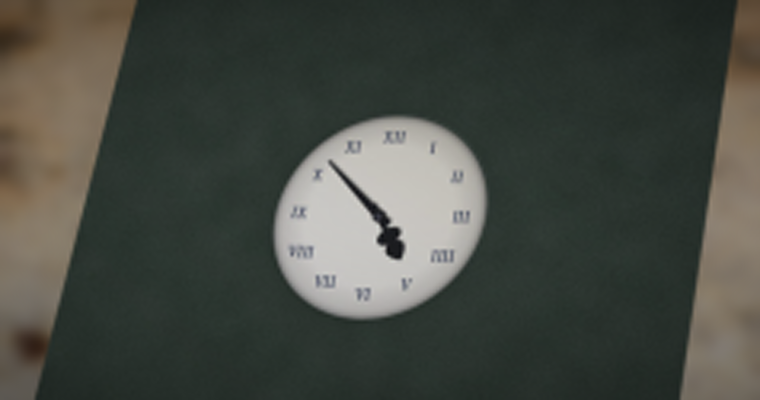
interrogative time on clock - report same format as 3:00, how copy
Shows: 4:52
